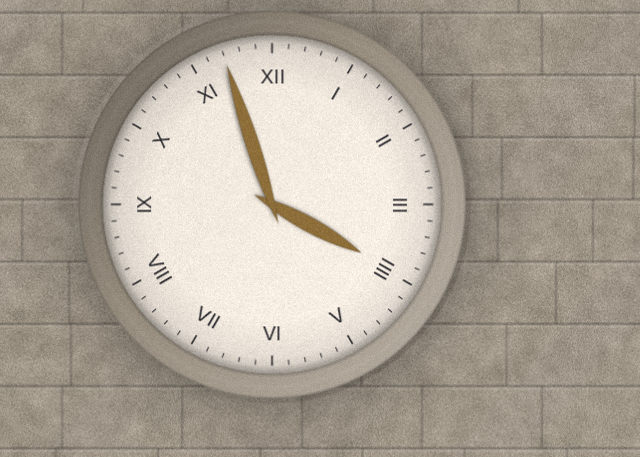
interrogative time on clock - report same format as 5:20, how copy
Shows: 3:57
